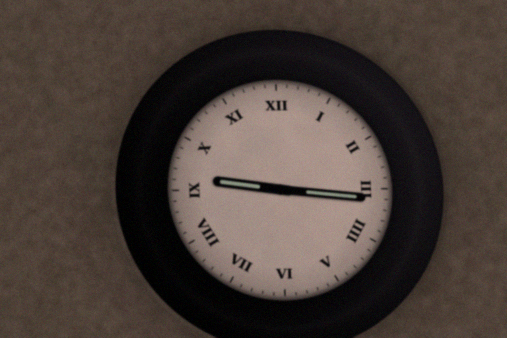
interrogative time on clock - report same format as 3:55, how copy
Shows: 9:16
